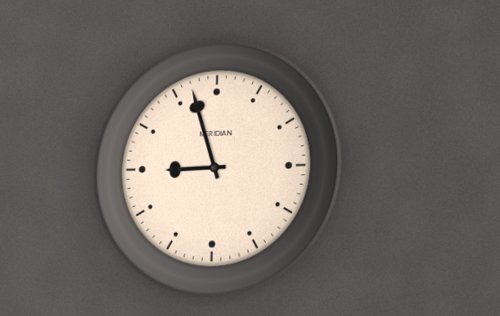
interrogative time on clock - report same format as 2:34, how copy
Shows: 8:57
